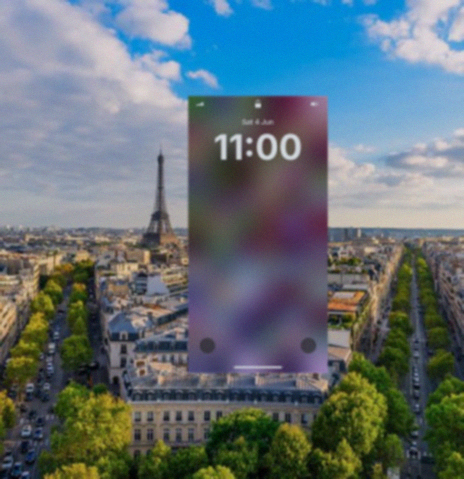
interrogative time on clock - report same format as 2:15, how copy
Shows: 11:00
